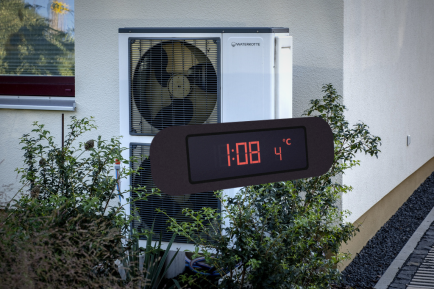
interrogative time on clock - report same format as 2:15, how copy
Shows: 1:08
